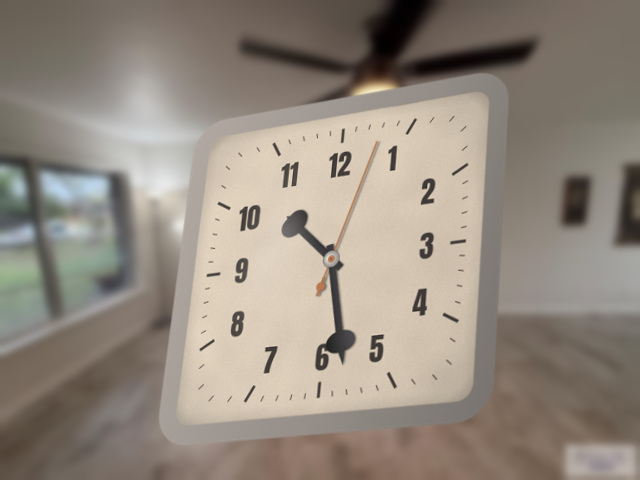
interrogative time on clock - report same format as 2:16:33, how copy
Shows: 10:28:03
